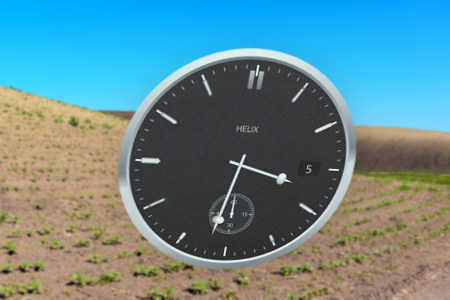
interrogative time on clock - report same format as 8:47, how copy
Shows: 3:32
